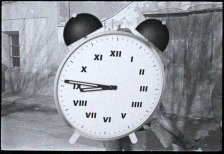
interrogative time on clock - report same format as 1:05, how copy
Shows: 8:46
